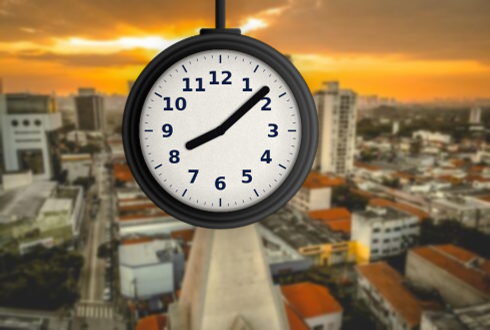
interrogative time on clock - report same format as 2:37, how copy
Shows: 8:08
